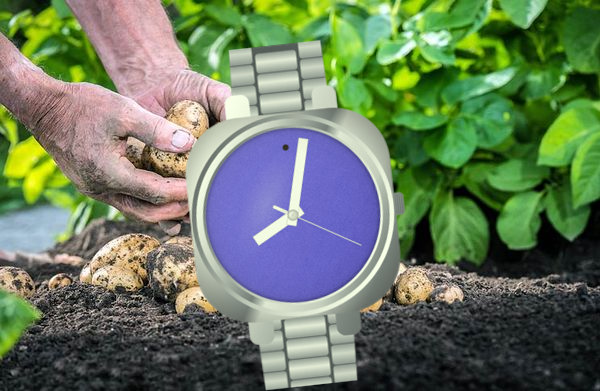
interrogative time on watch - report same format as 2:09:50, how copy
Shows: 8:02:20
